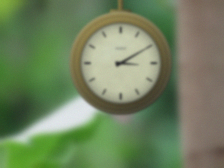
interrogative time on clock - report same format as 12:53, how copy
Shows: 3:10
